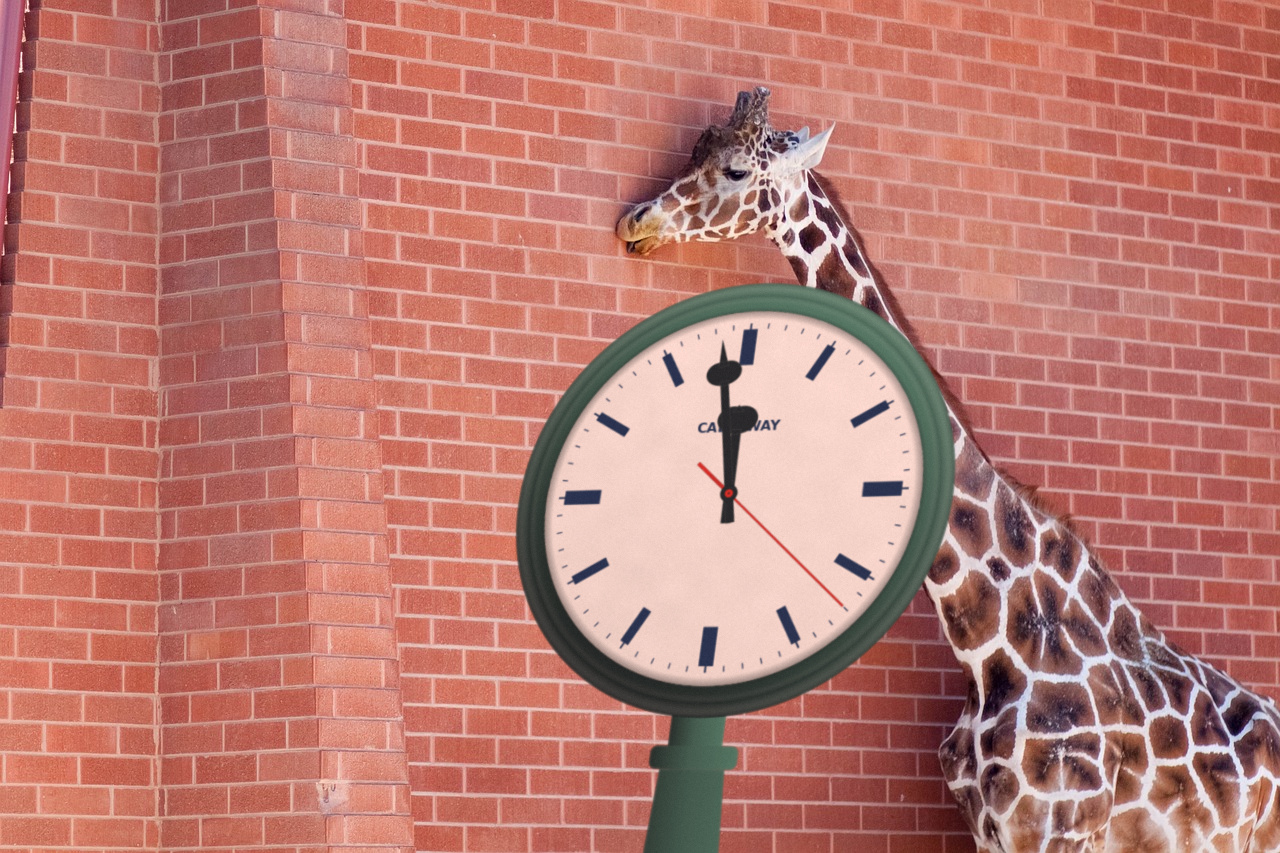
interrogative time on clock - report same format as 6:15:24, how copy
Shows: 11:58:22
